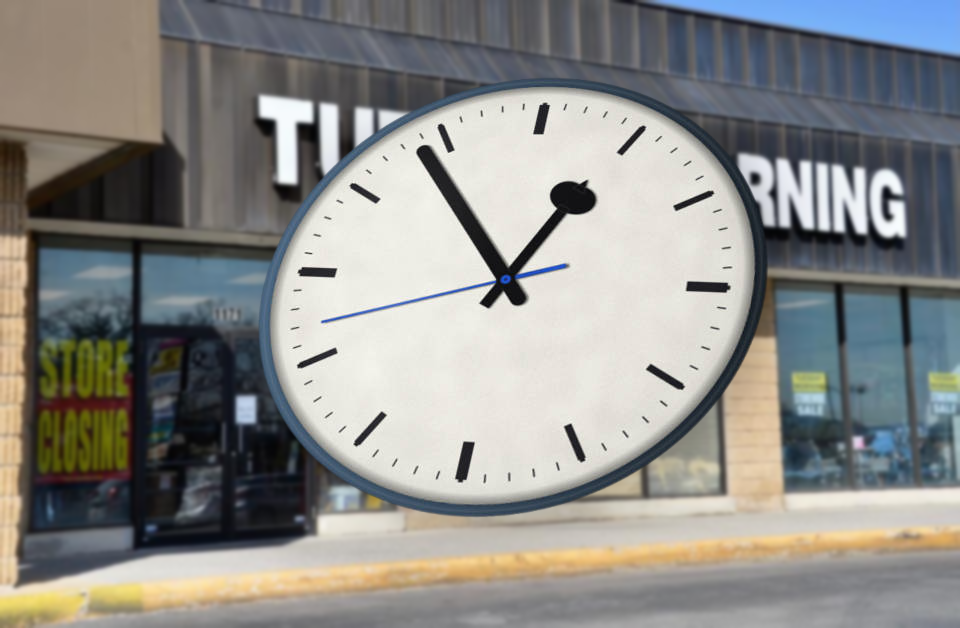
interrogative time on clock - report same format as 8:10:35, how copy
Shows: 12:53:42
